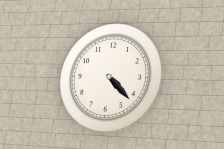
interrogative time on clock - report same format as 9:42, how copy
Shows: 4:22
